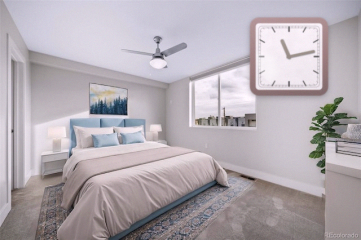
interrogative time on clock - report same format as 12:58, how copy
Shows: 11:13
